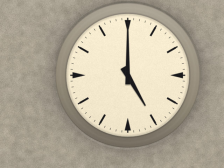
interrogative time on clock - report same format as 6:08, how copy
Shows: 5:00
